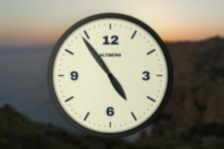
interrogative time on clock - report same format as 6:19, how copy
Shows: 4:54
